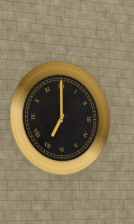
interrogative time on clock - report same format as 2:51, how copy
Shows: 7:00
